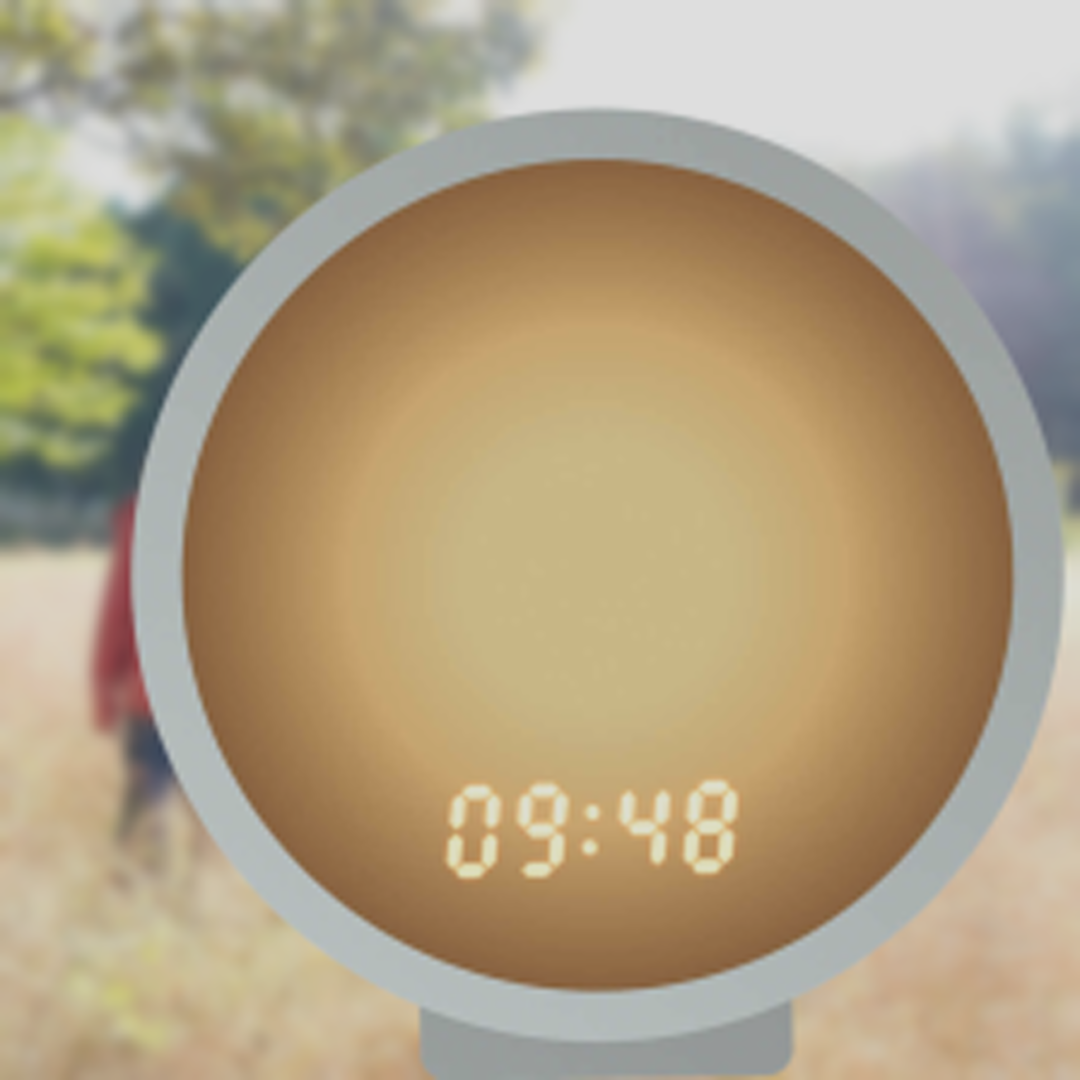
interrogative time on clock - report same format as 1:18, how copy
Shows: 9:48
